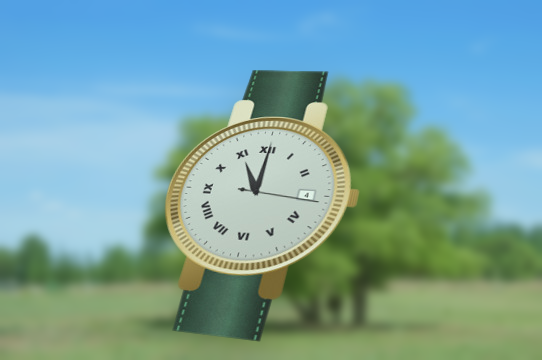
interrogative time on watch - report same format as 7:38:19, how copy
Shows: 11:00:16
